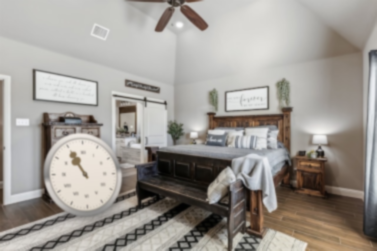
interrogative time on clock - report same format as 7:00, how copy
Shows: 10:55
